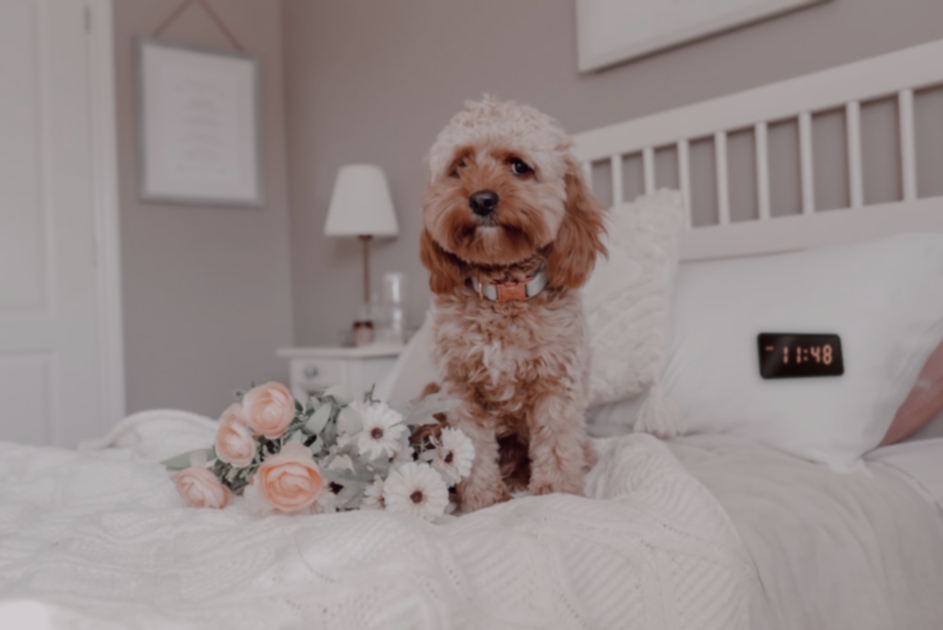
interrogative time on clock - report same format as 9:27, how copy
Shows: 11:48
